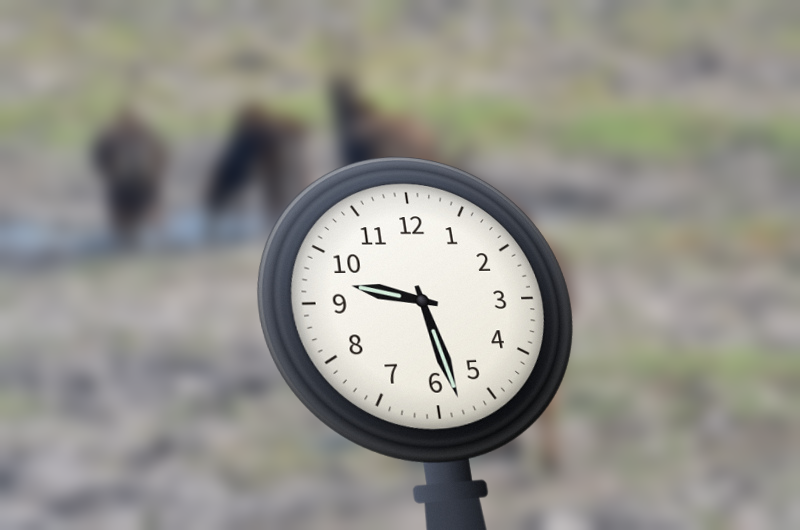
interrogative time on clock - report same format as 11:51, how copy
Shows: 9:28
